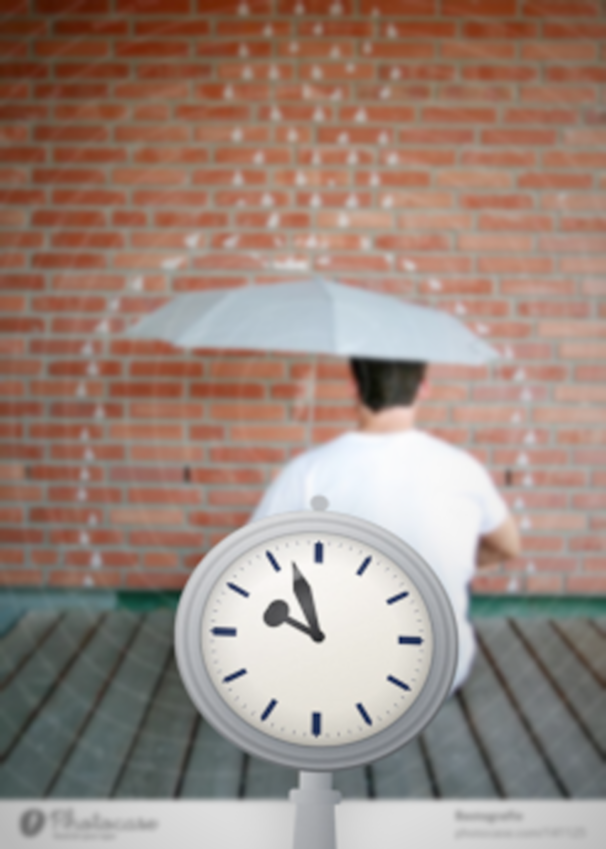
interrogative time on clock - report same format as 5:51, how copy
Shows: 9:57
